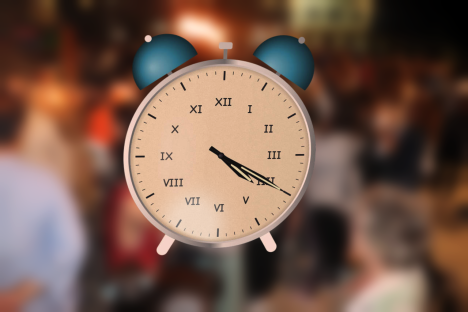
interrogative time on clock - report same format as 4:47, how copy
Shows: 4:20
